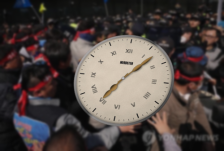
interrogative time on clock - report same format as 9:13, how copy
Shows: 7:07
